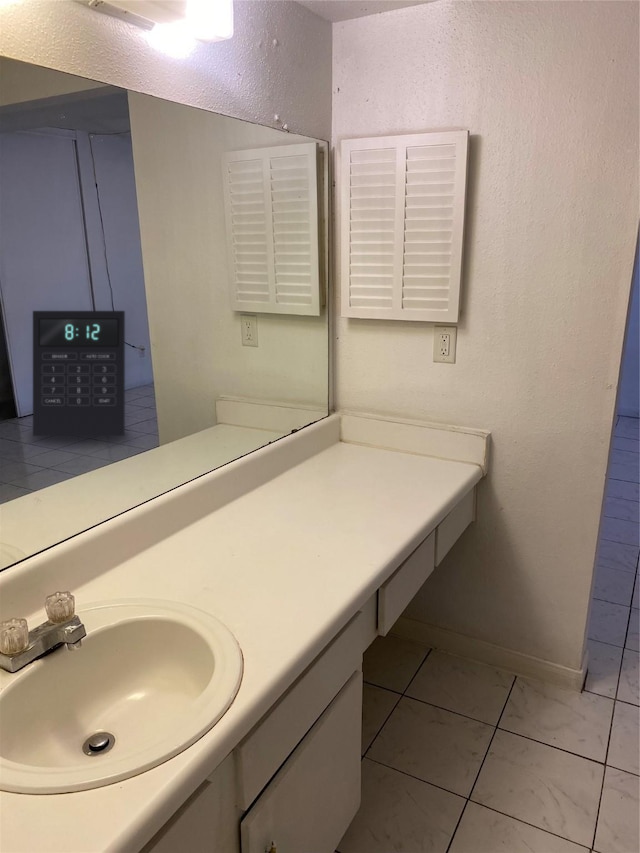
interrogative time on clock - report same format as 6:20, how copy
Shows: 8:12
